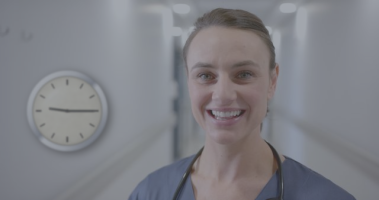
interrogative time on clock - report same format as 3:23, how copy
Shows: 9:15
